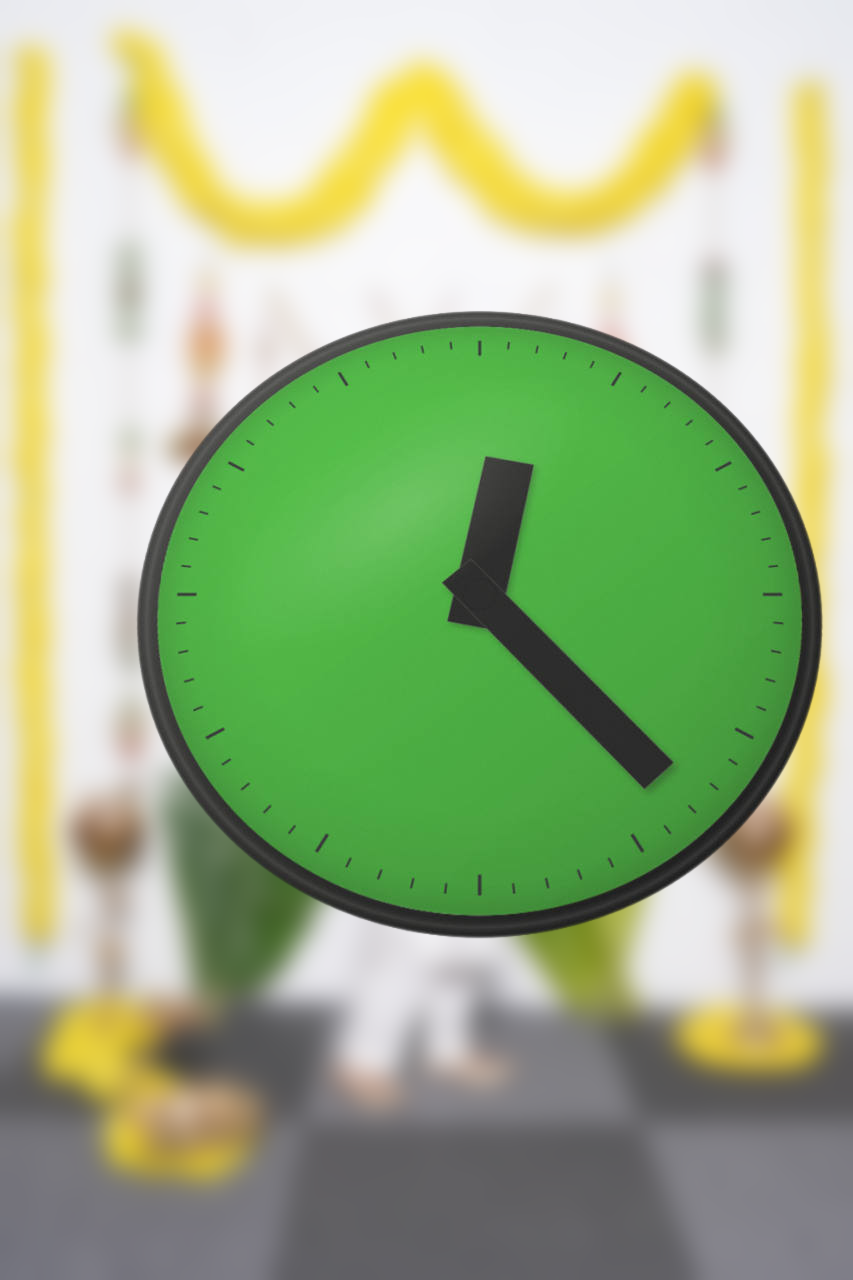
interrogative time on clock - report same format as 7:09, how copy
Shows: 12:23
